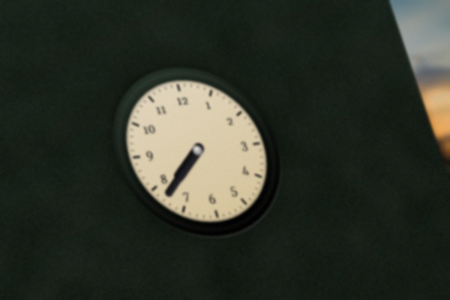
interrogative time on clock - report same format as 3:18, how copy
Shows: 7:38
